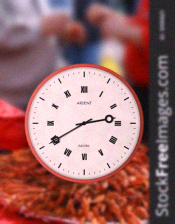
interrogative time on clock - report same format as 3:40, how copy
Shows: 2:40
